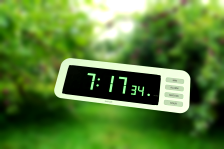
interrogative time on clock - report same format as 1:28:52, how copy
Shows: 7:17:34
